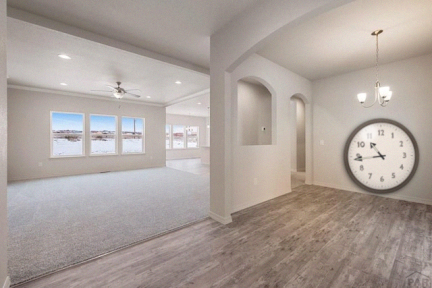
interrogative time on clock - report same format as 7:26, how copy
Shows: 10:44
